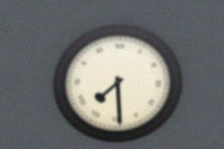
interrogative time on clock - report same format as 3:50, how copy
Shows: 7:29
